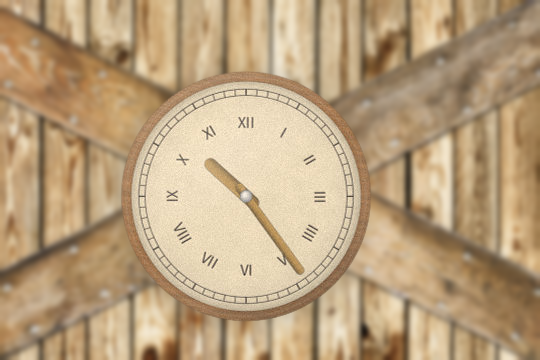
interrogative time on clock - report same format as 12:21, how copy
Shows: 10:24
